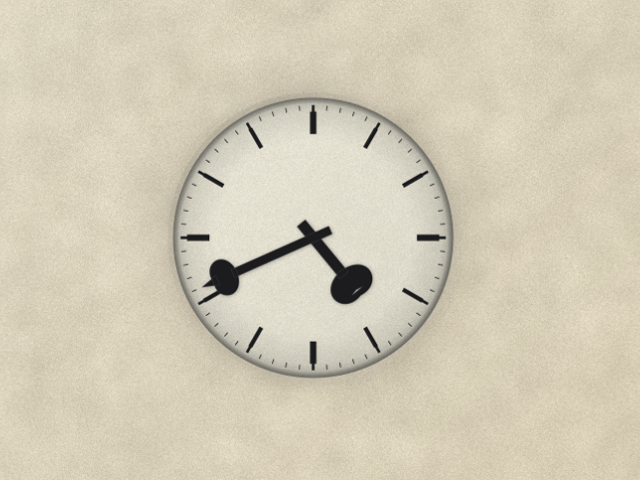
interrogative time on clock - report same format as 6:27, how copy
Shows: 4:41
